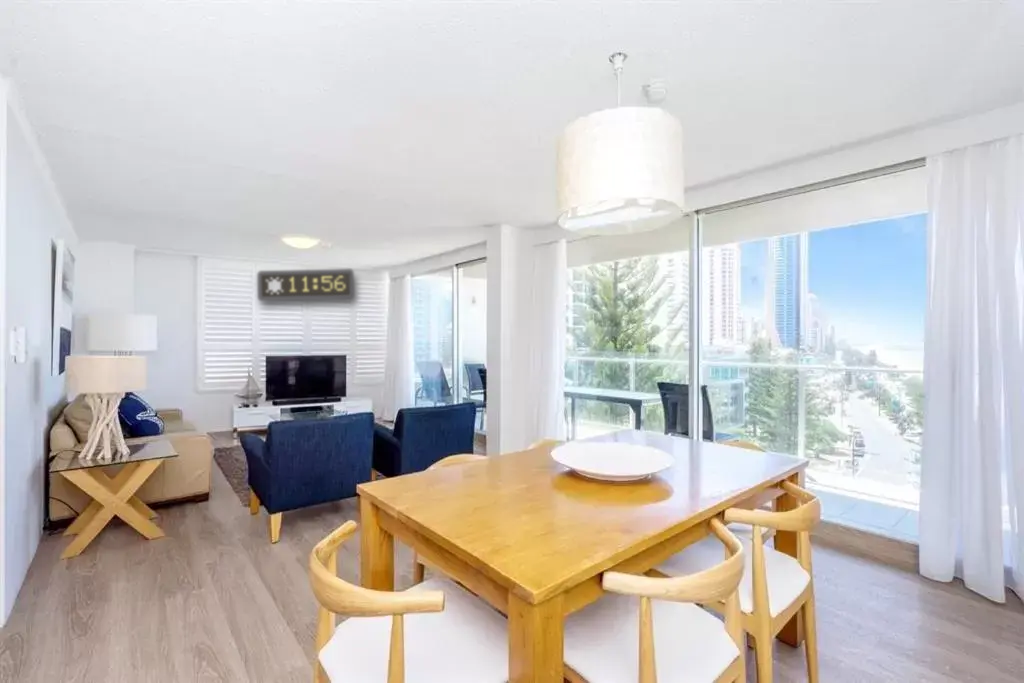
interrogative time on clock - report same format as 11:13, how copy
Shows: 11:56
